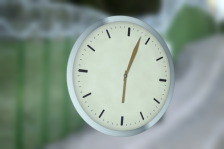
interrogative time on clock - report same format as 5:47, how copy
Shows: 6:03
